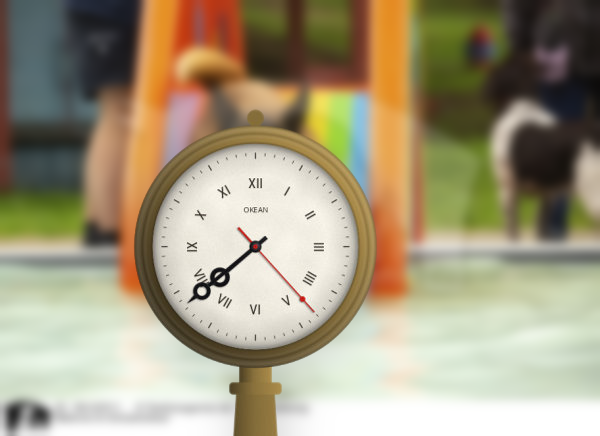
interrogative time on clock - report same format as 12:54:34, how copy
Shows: 7:38:23
